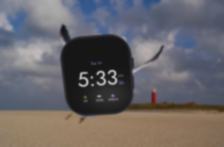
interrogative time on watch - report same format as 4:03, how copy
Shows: 5:33
